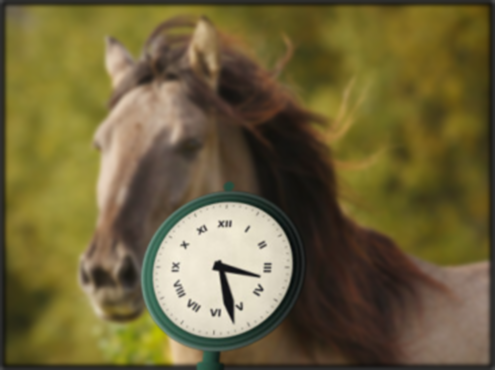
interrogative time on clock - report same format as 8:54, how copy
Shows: 3:27
